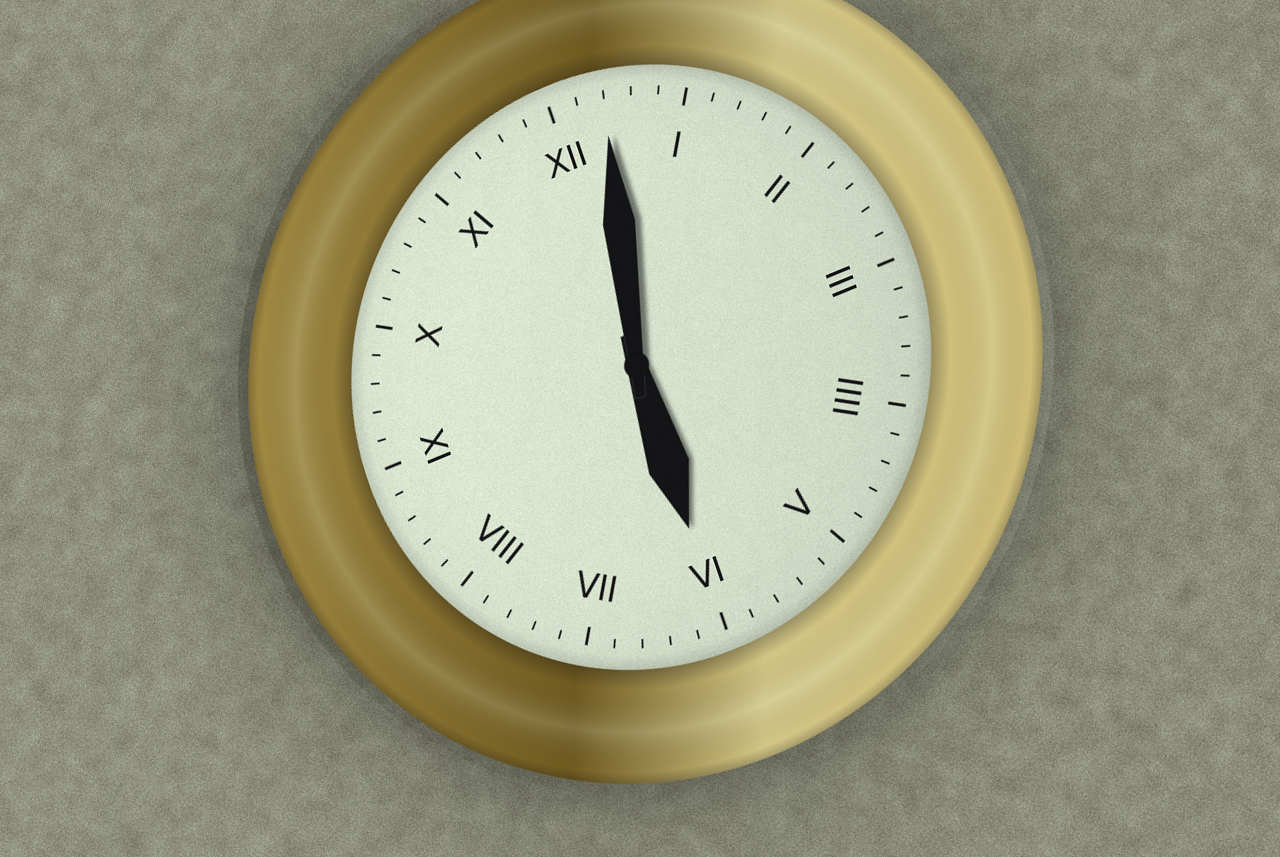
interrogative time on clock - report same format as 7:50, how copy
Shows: 6:02
